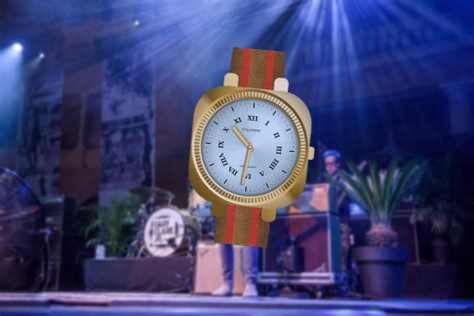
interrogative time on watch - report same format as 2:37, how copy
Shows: 10:31
